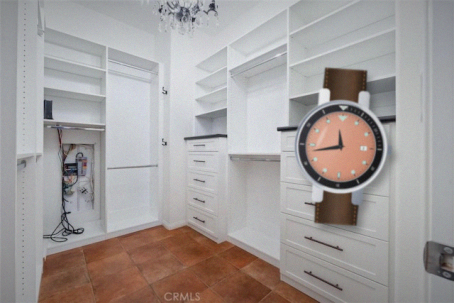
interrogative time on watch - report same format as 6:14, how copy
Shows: 11:43
